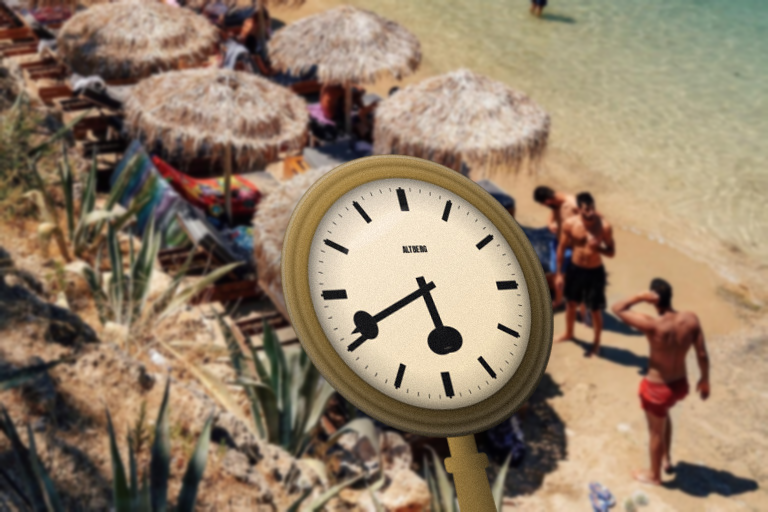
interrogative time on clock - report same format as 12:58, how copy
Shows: 5:41
